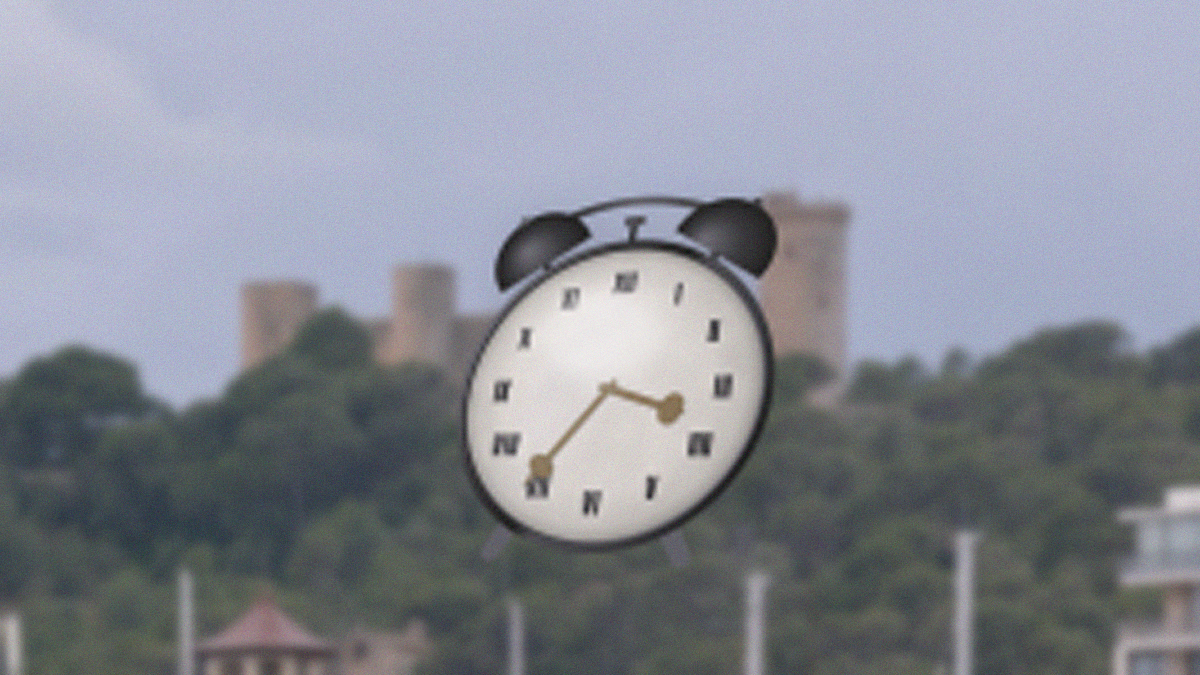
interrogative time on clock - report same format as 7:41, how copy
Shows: 3:36
